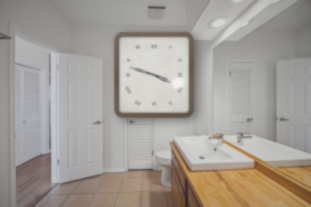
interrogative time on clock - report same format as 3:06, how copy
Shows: 3:48
